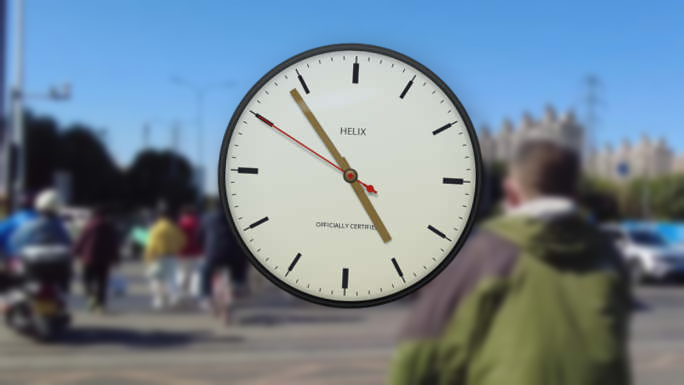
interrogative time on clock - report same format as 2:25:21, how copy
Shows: 4:53:50
